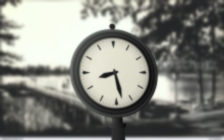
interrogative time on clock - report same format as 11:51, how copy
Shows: 8:28
